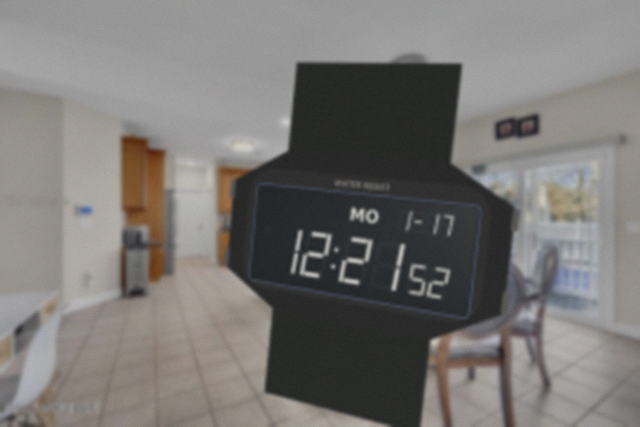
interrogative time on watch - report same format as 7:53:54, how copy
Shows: 12:21:52
